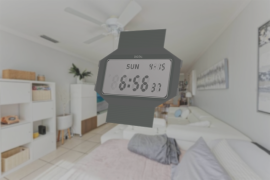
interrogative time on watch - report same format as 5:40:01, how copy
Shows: 6:56:37
